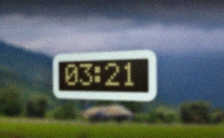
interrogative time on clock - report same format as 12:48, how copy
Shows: 3:21
